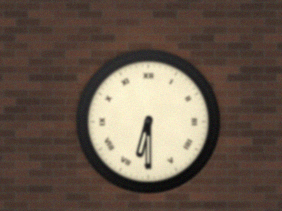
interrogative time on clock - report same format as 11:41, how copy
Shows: 6:30
